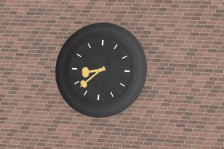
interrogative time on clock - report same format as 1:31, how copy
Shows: 8:38
